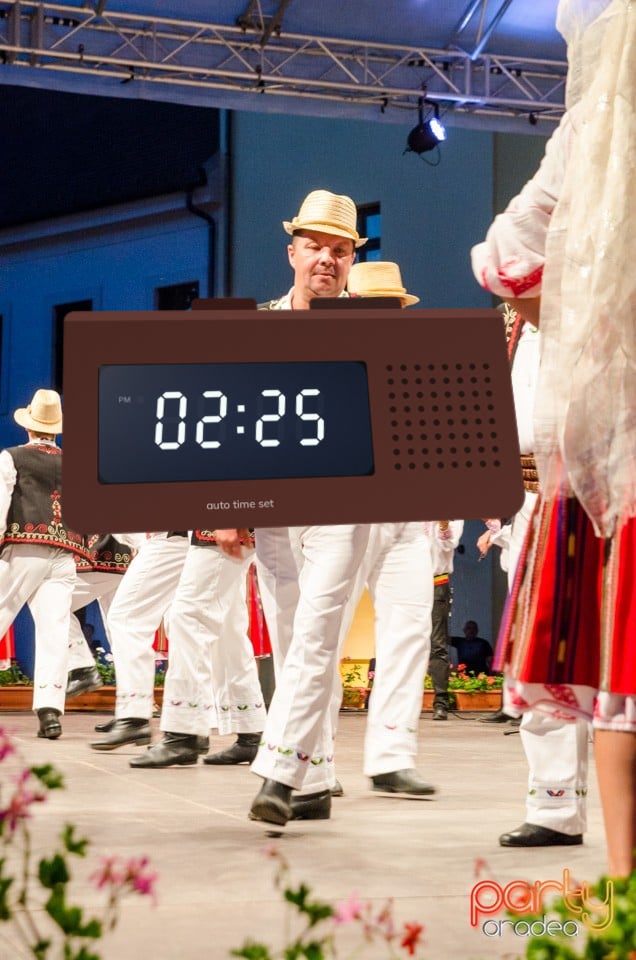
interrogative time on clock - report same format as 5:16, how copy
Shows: 2:25
